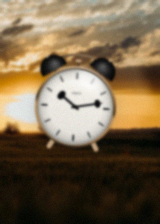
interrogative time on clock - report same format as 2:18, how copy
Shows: 10:13
